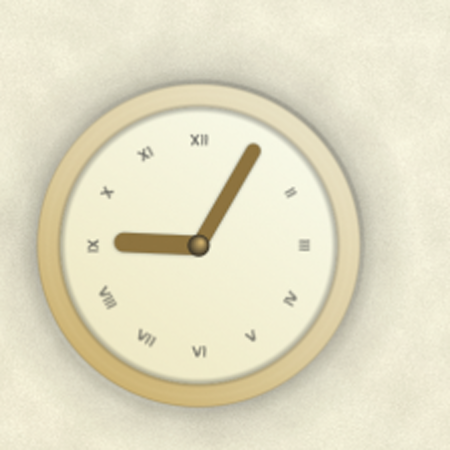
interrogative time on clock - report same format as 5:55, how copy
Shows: 9:05
